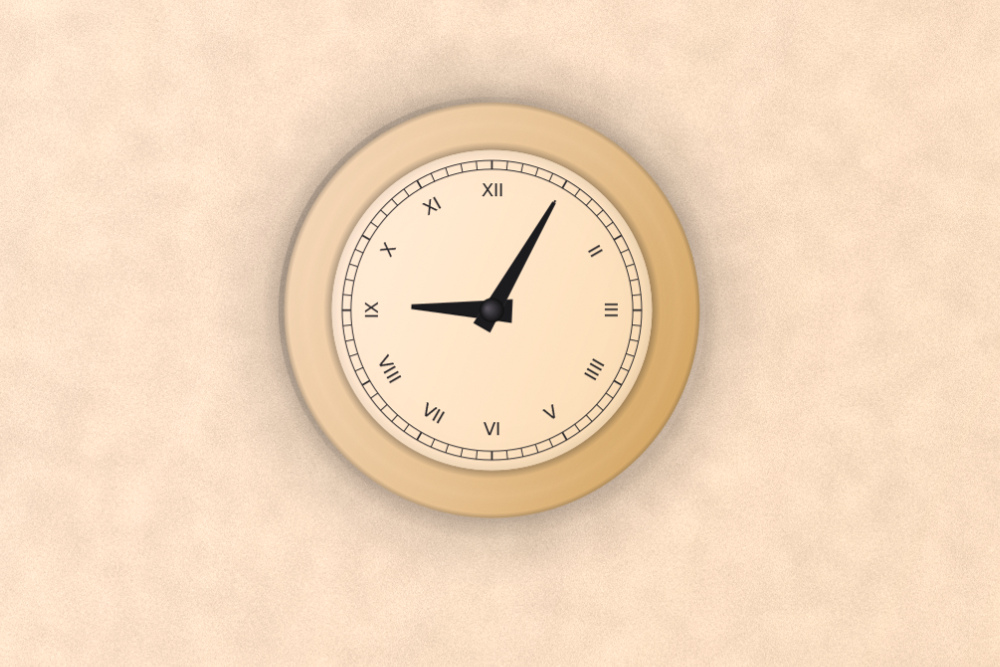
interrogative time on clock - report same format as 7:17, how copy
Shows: 9:05
